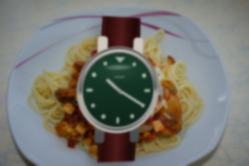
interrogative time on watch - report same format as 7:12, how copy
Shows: 10:20
